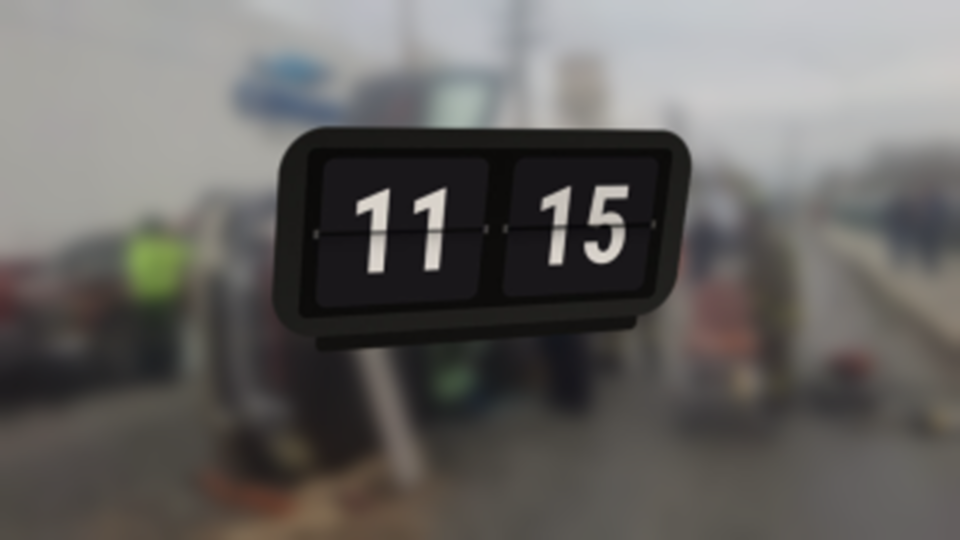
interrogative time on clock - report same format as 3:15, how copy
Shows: 11:15
